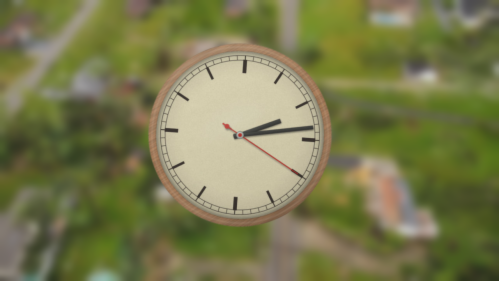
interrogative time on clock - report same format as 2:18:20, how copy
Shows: 2:13:20
